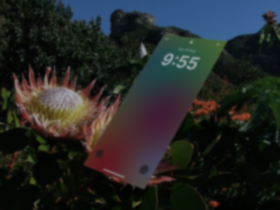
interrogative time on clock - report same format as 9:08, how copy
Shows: 9:55
